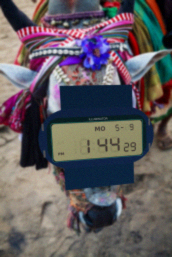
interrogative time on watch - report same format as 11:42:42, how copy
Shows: 1:44:29
